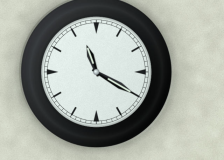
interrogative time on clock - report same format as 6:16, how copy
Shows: 11:20
